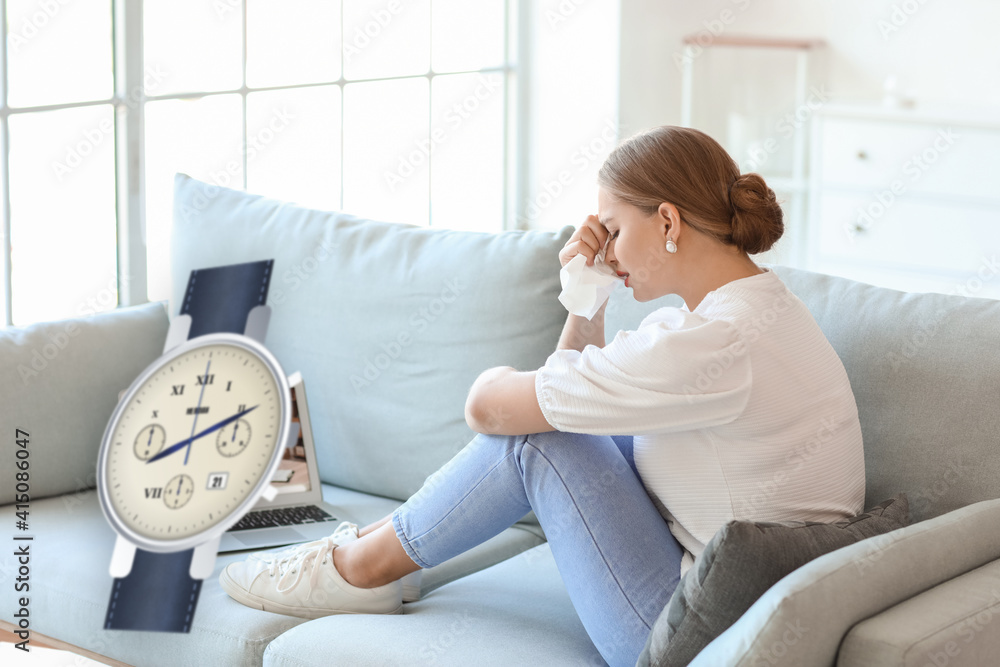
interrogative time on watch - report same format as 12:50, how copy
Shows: 8:11
